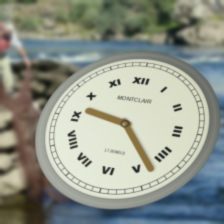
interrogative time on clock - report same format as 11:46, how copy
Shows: 9:23
